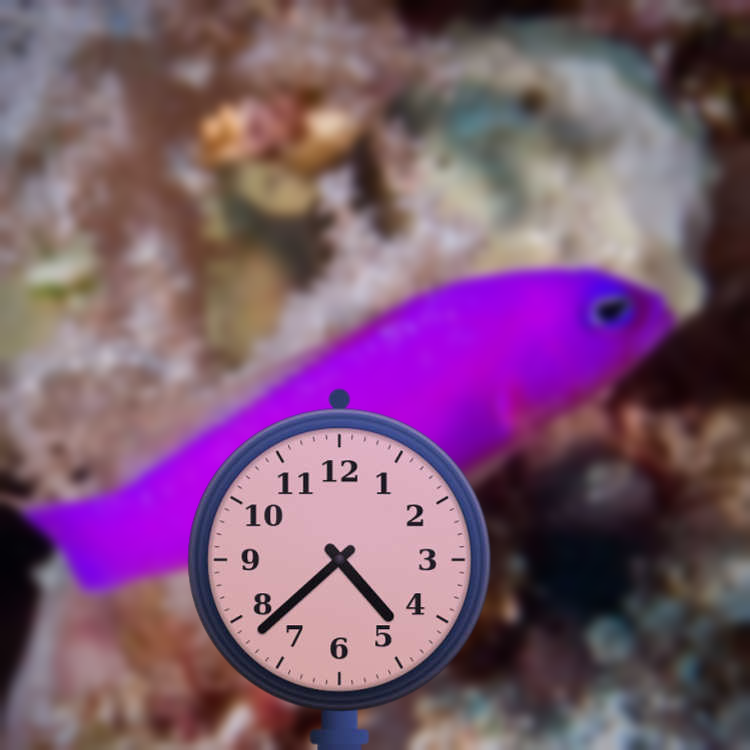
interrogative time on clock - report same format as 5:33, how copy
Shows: 4:38
